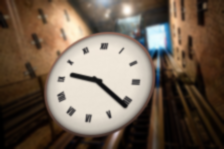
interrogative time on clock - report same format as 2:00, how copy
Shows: 9:21
